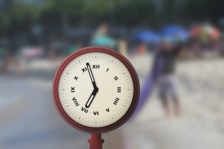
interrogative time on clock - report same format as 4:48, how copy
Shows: 6:57
